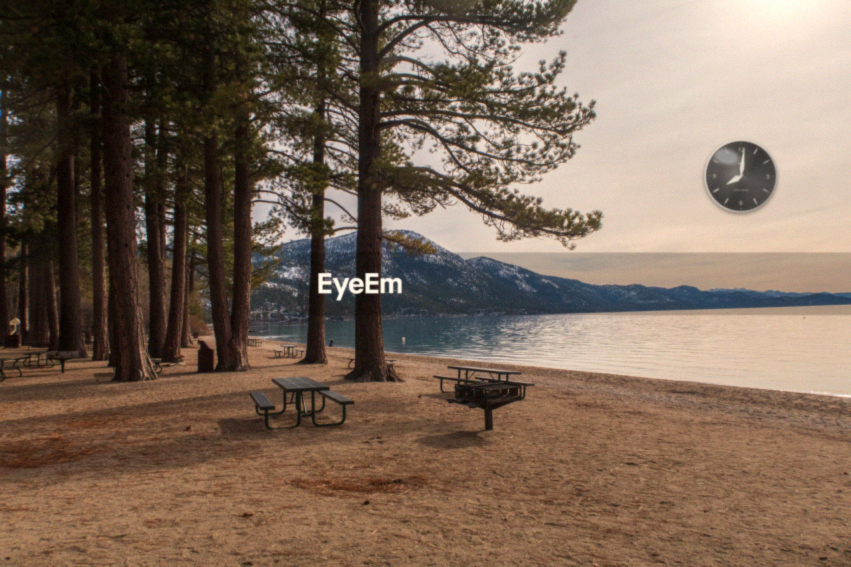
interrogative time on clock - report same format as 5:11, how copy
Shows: 8:01
